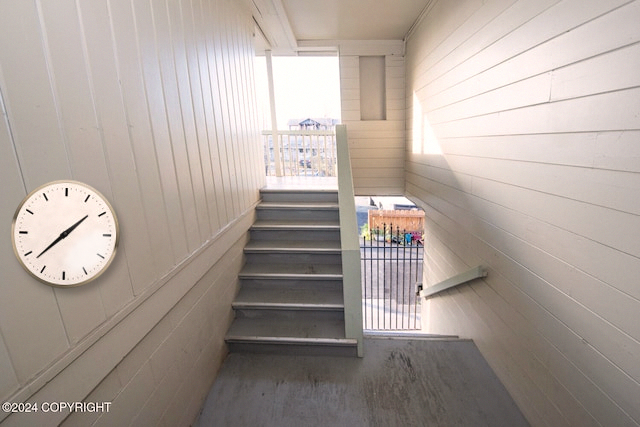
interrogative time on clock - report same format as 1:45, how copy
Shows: 1:38
